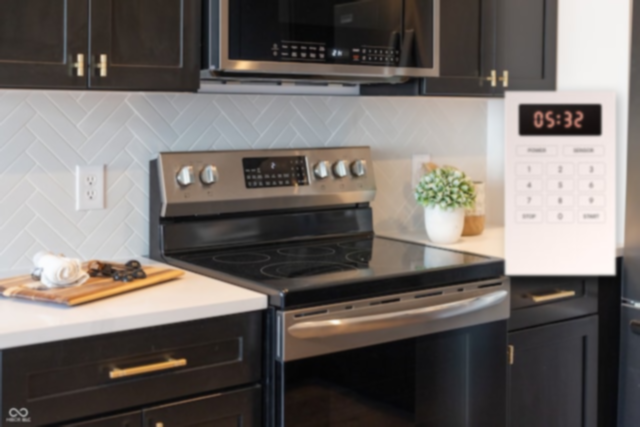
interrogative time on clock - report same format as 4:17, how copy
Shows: 5:32
